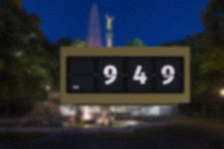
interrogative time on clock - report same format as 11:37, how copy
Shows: 9:49
